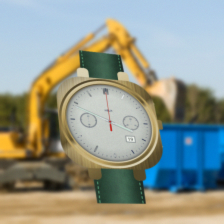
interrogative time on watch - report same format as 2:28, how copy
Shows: 3:49
